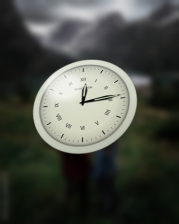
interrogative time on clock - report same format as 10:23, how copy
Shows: 12:14
